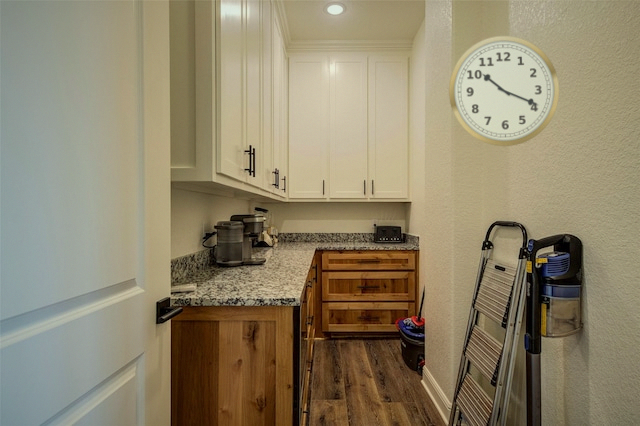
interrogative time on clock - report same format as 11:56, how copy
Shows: 10:19
